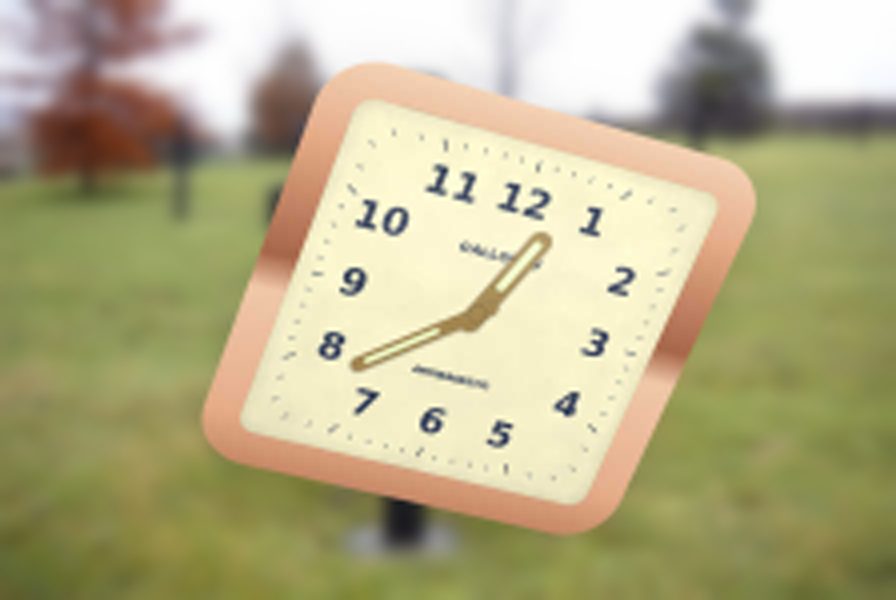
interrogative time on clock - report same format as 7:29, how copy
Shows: 12:38
